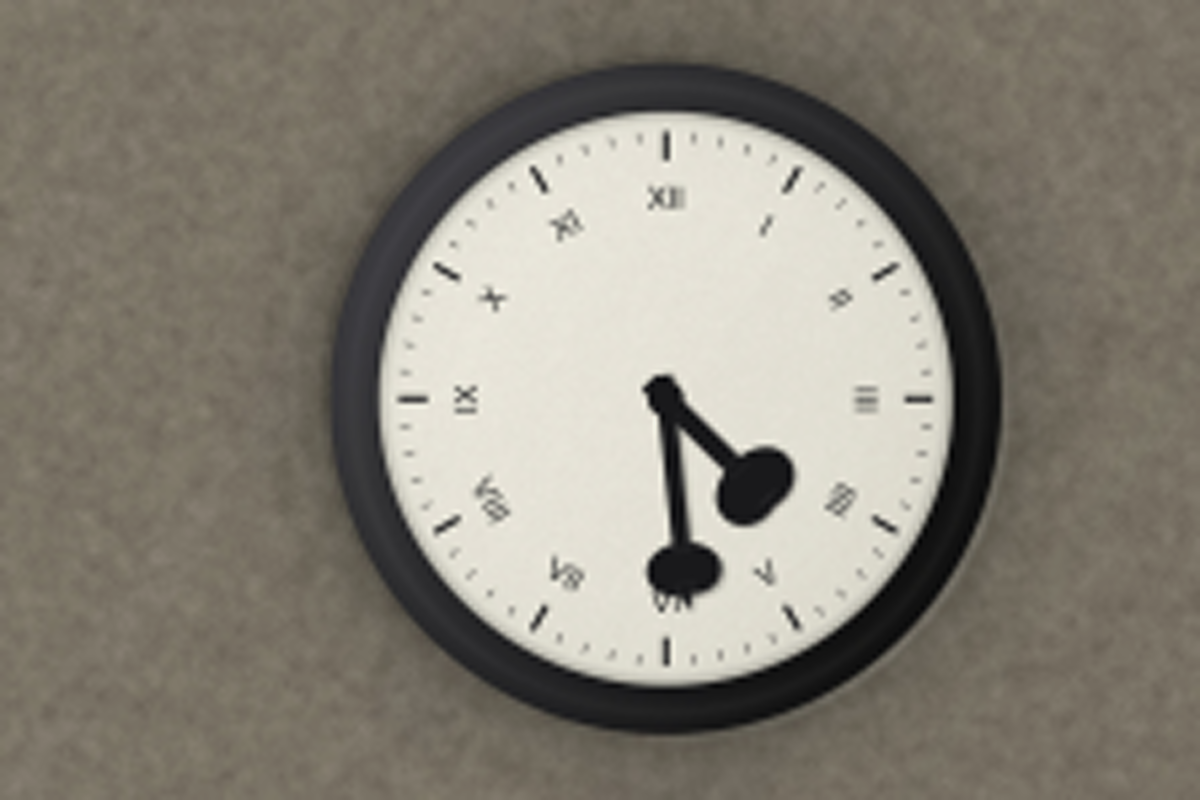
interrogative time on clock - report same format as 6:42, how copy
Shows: 4:29
